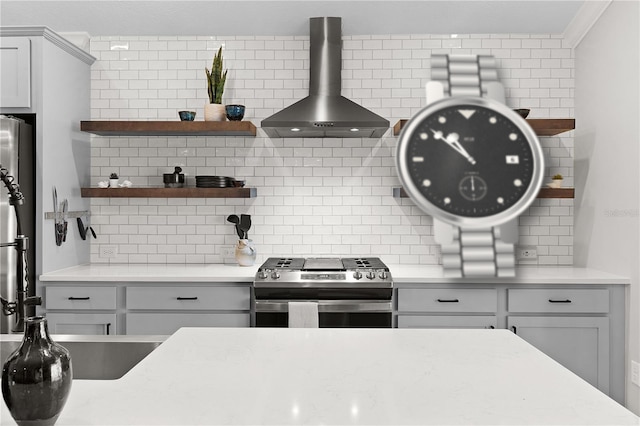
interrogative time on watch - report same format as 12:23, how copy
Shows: 10:52
